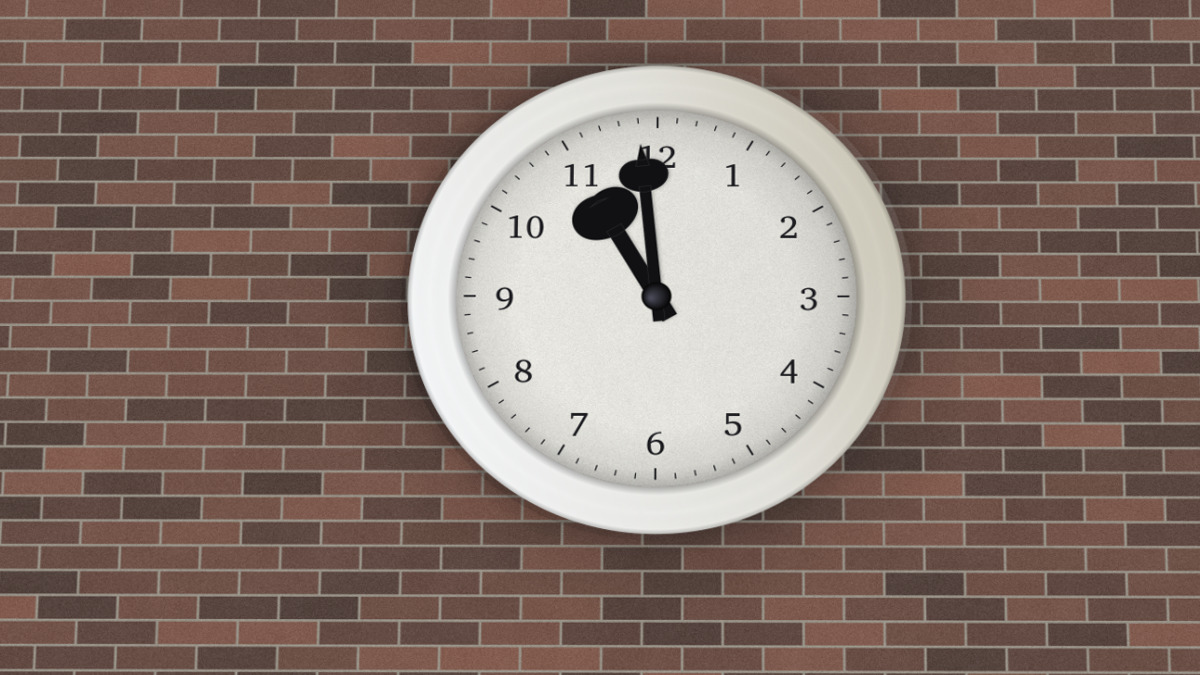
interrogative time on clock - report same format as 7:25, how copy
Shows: 10:59
